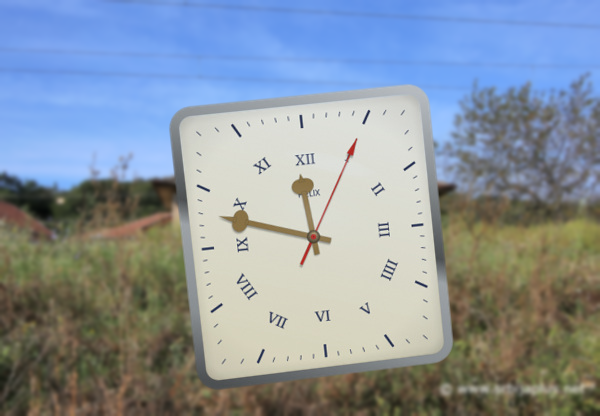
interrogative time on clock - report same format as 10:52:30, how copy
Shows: 11:48:05
